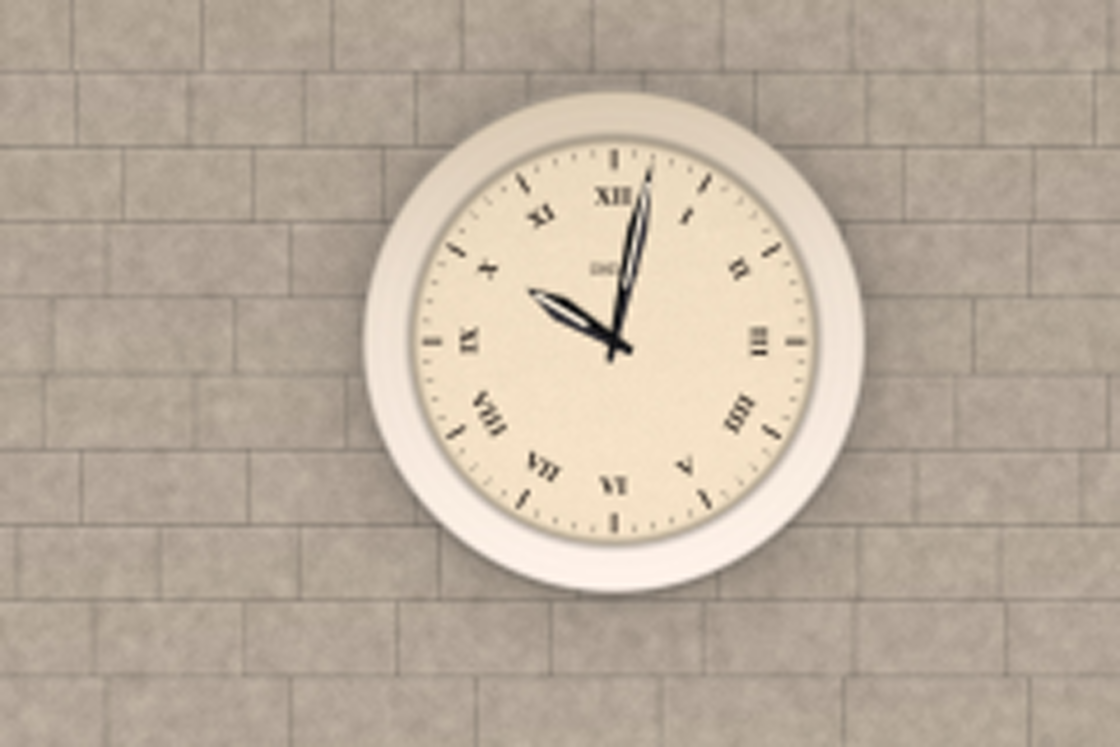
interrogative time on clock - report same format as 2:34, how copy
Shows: 10:02
